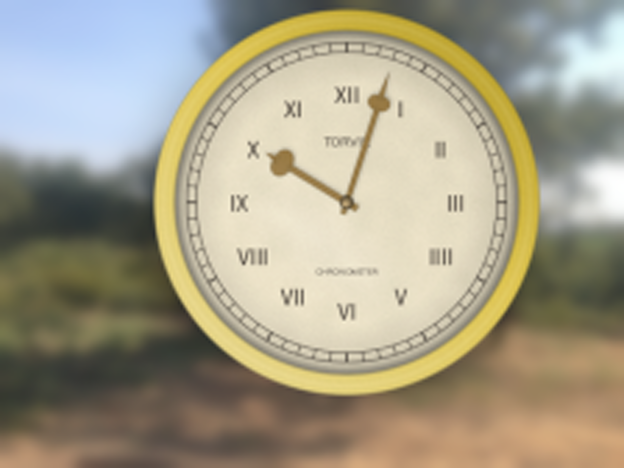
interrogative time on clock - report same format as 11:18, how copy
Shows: 10:03
